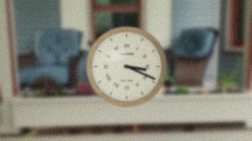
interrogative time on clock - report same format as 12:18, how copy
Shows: 3:19
